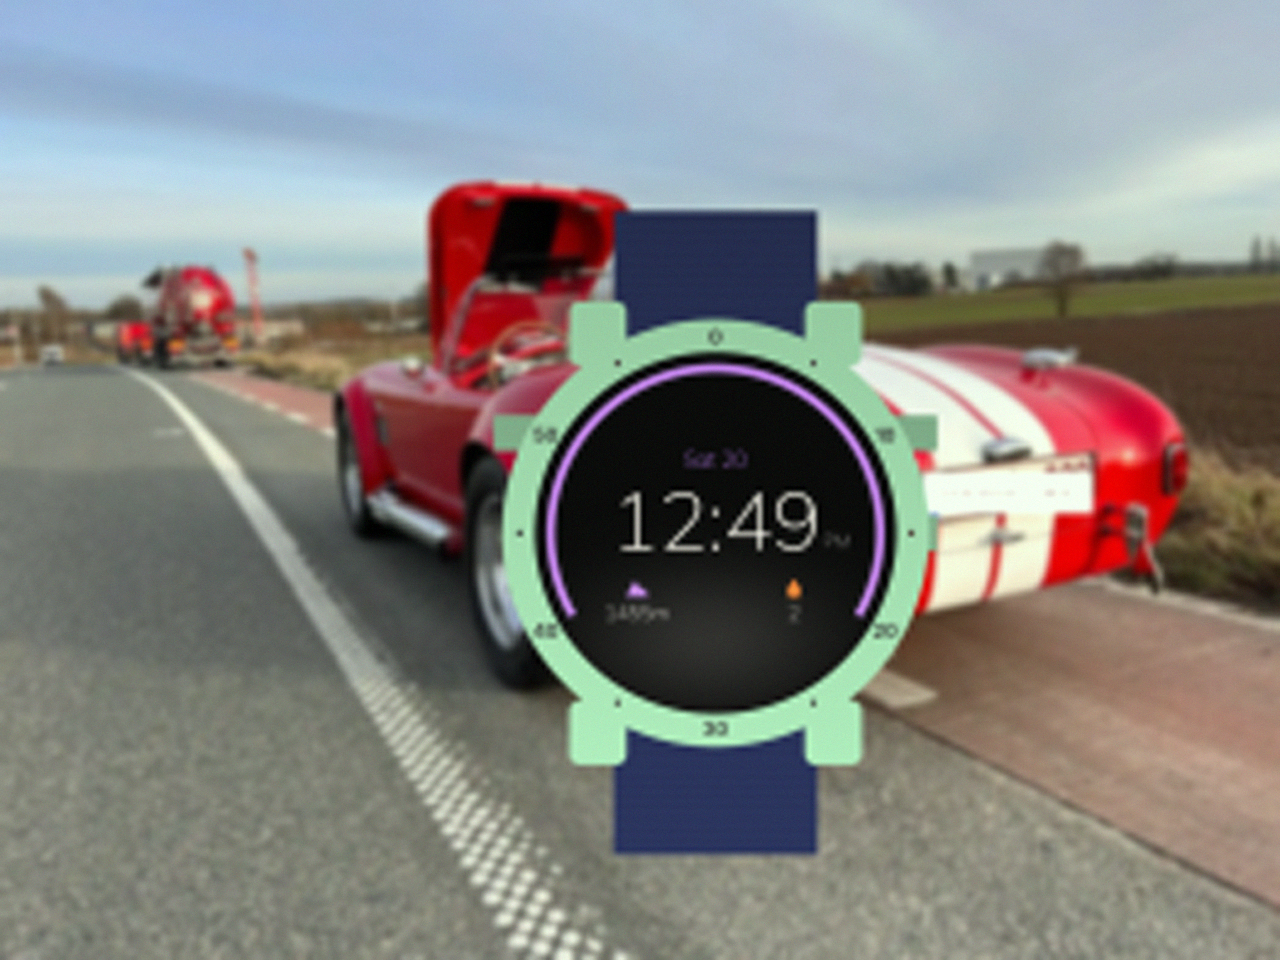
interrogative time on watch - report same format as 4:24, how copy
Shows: 12:49
